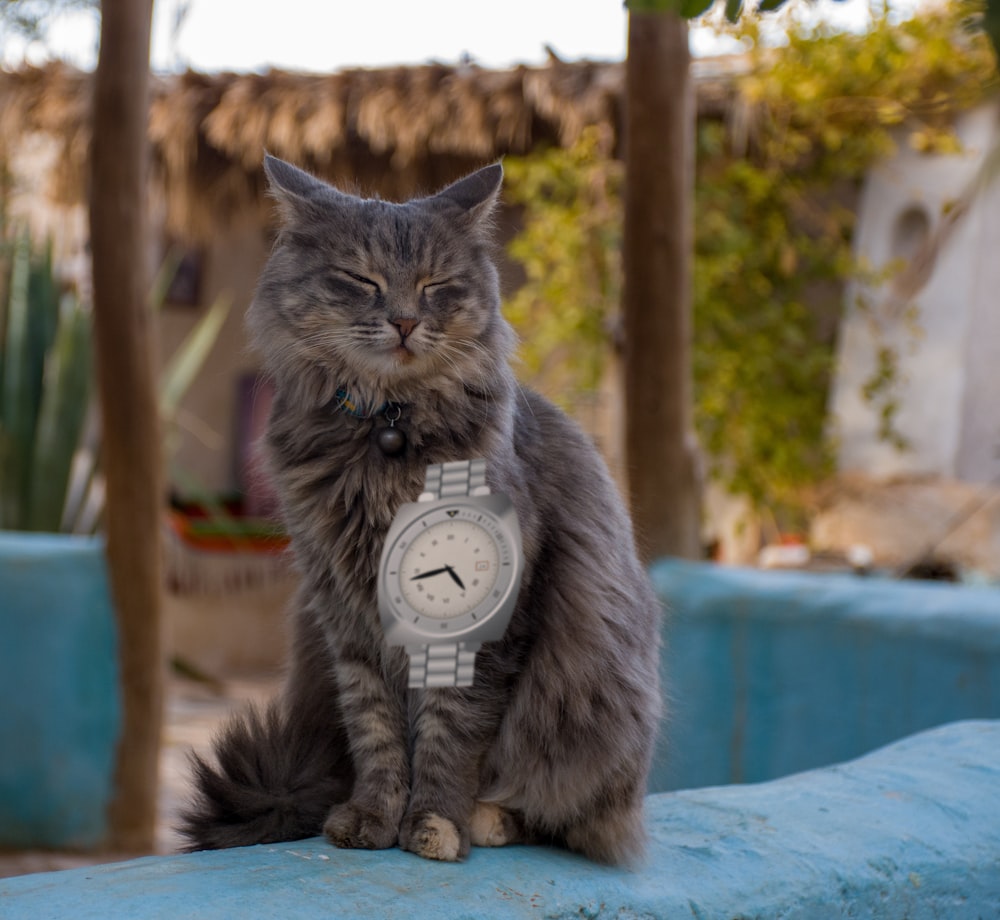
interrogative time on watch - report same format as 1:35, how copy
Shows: 4:43
